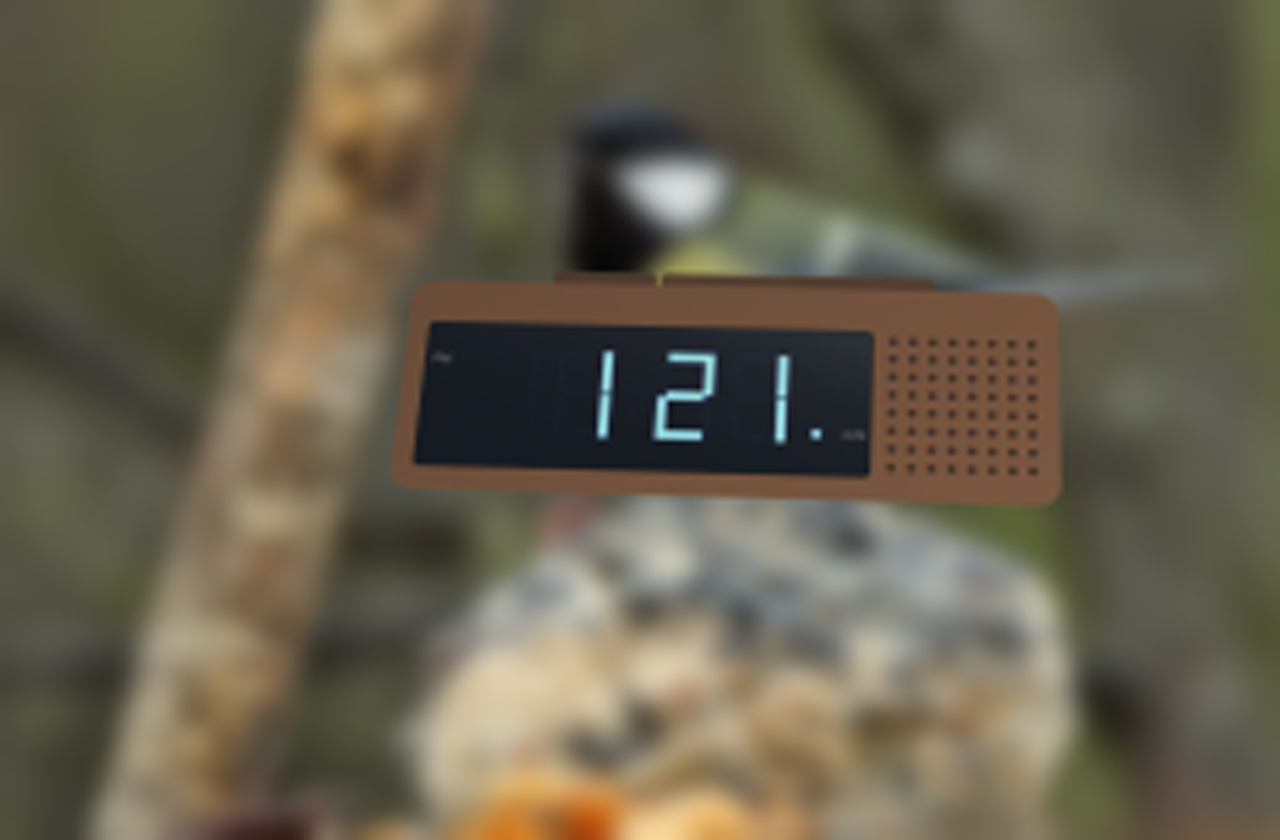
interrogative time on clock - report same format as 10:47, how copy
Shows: 1:21
